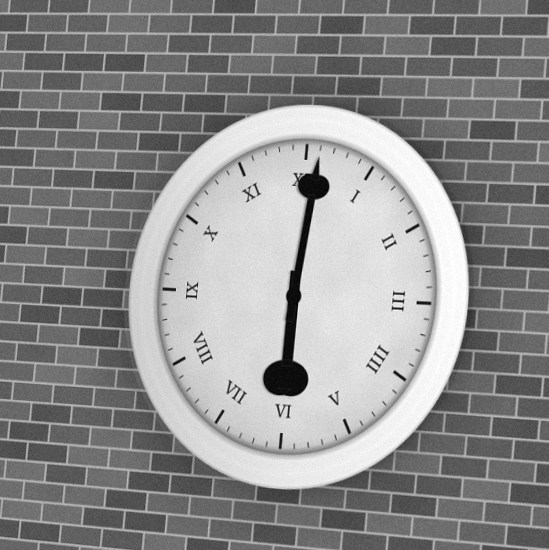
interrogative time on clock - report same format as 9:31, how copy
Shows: 6:01
